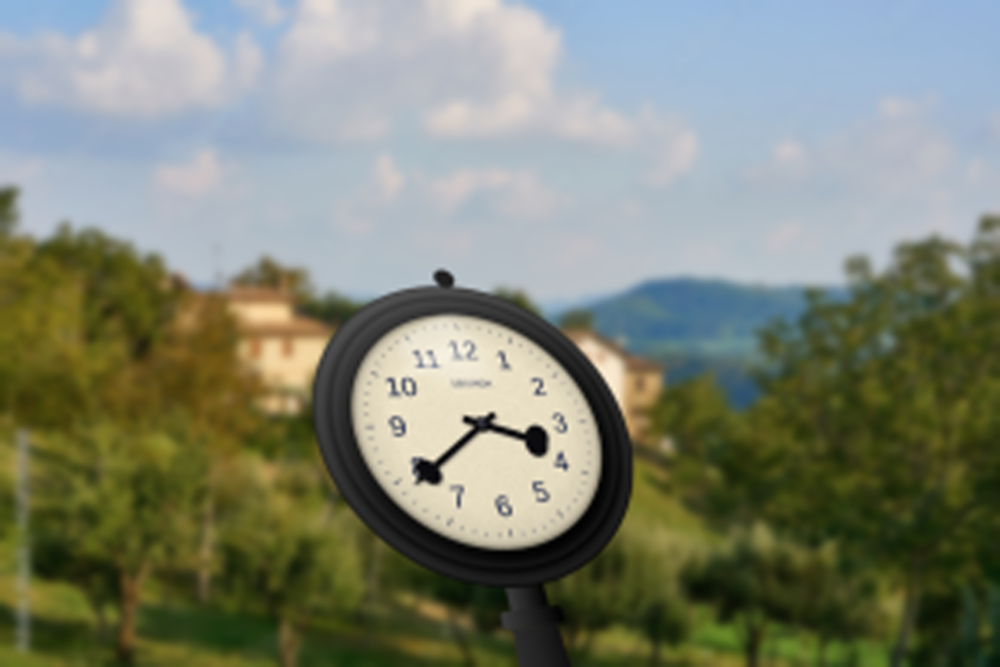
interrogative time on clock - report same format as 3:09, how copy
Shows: 3:39
